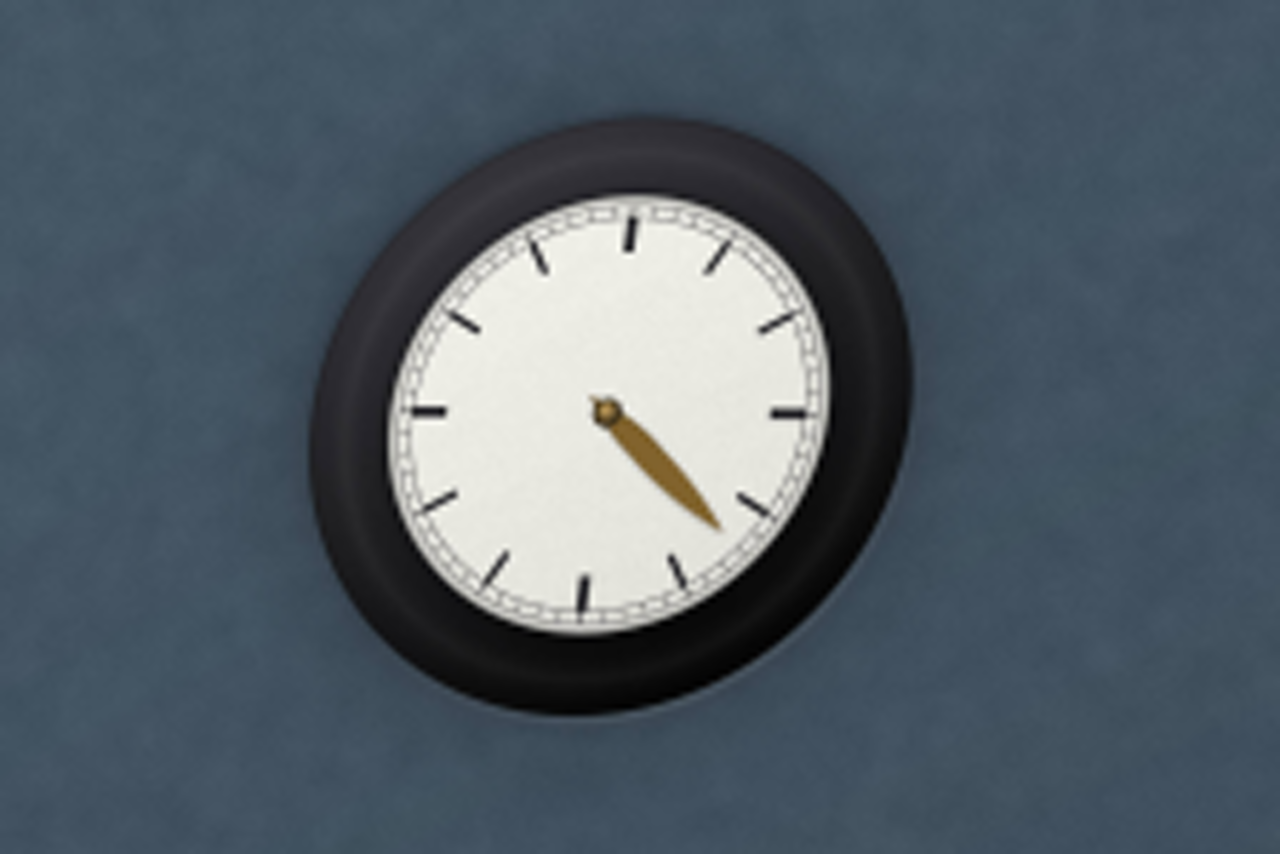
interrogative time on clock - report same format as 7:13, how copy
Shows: 4:22
